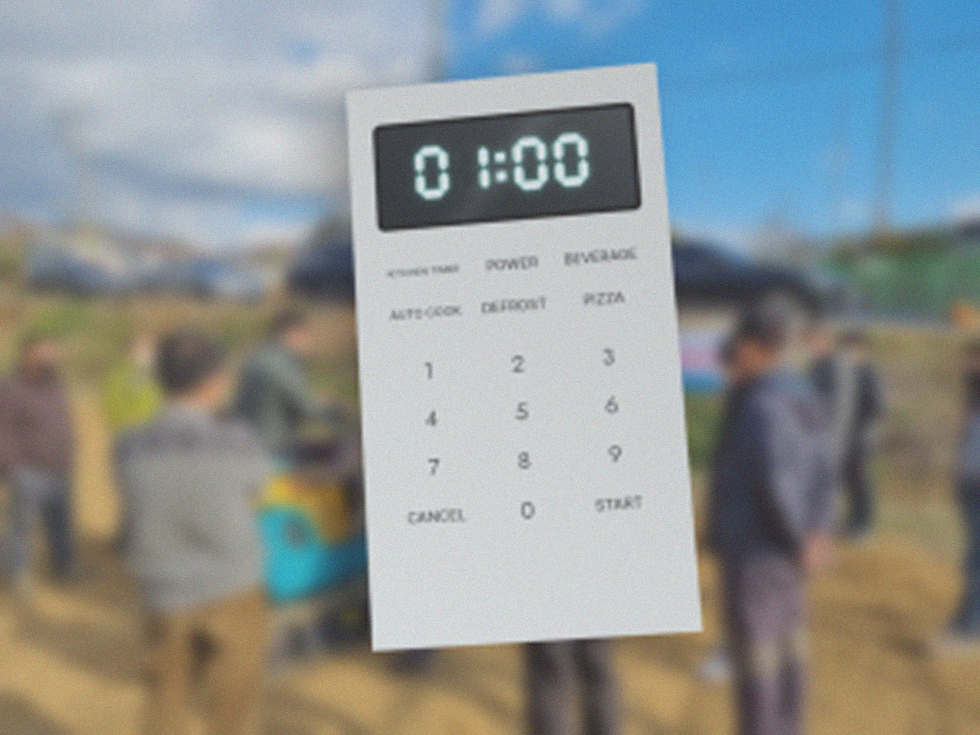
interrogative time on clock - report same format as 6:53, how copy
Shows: 1:00
